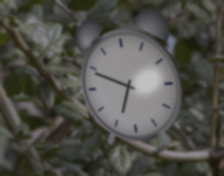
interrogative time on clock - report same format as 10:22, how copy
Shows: 6:49
